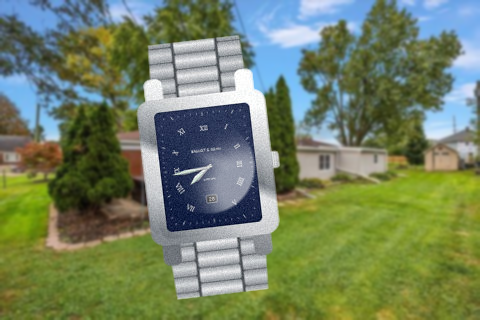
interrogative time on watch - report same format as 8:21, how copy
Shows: 7:44
